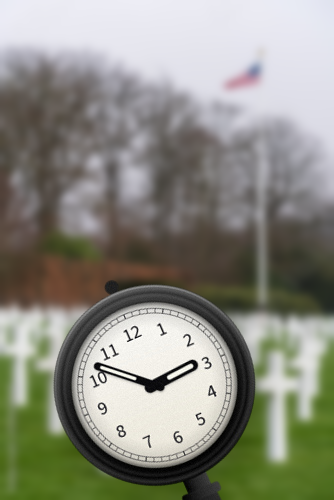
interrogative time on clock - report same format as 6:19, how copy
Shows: 2:52
